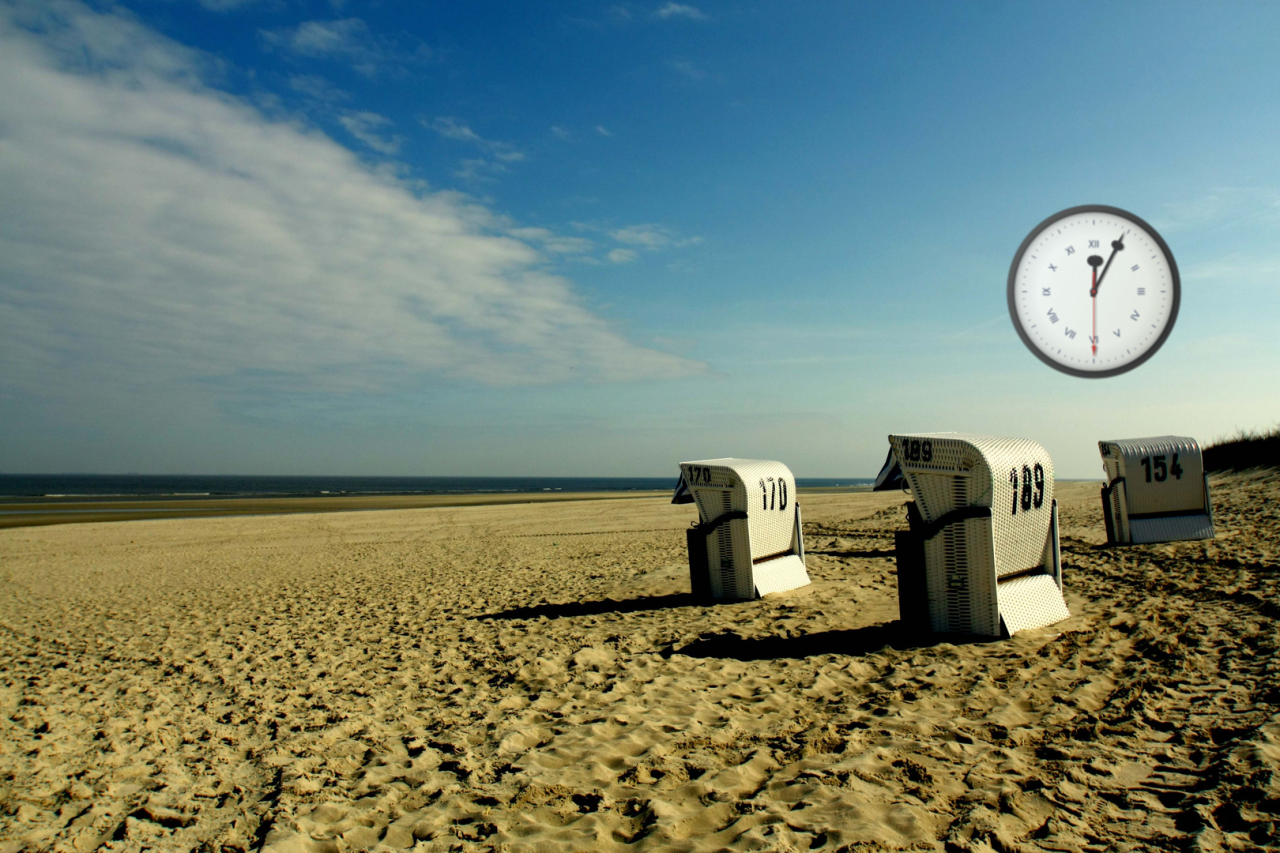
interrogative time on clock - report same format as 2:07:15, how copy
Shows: 12:04:30
